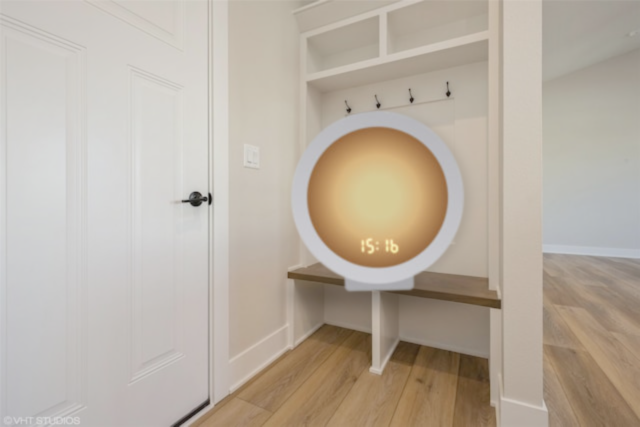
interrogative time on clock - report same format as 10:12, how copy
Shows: 15:16
